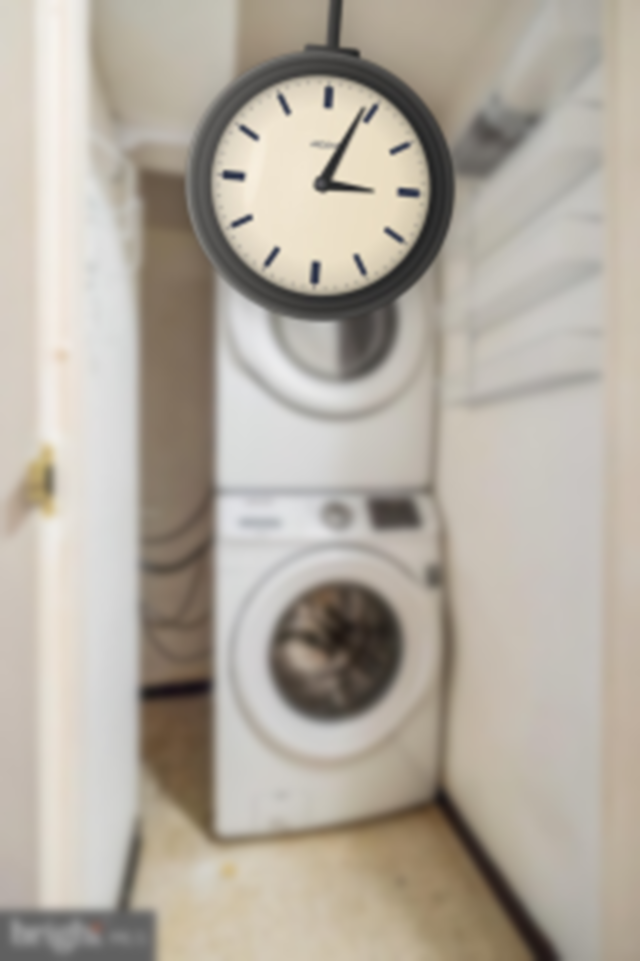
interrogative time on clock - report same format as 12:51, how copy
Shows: 3:04
